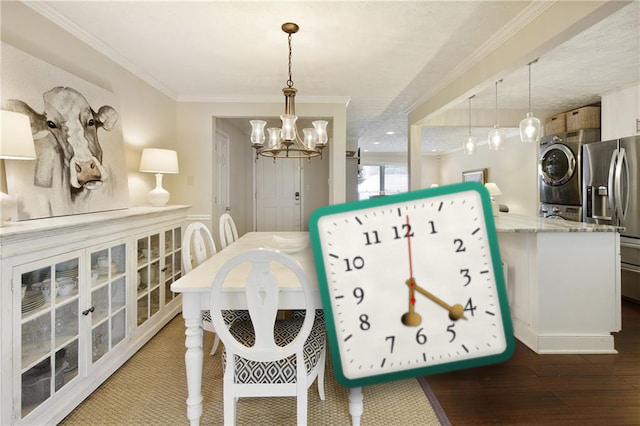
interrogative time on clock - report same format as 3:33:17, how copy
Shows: 6:22:01
